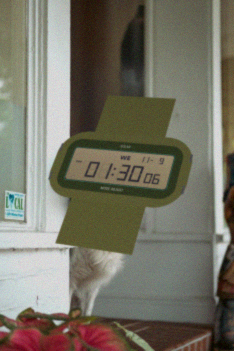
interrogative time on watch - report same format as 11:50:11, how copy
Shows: 1:30:06
